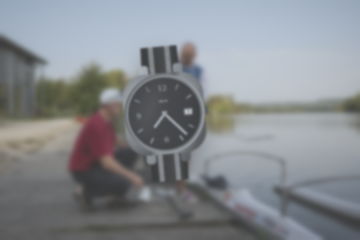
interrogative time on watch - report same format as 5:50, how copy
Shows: 7:23
